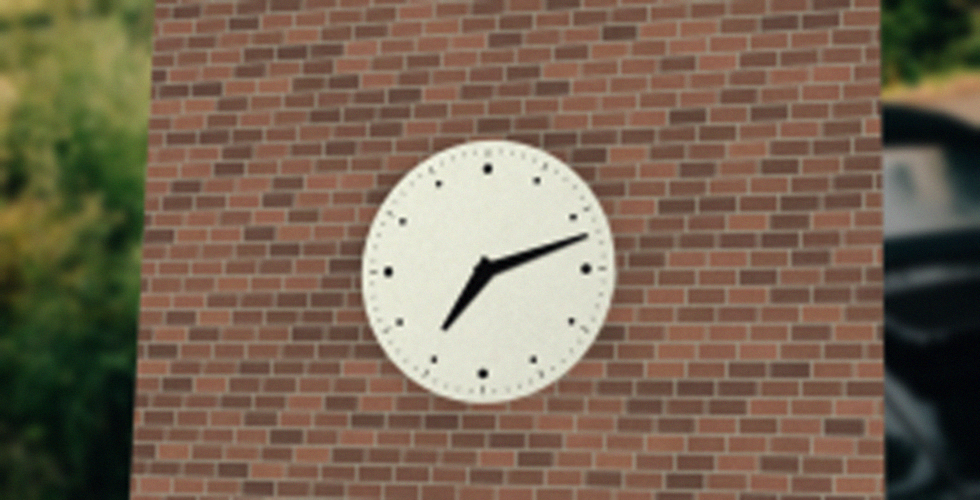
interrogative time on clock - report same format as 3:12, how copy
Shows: 7:12
